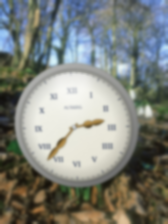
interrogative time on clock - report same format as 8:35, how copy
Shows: 2:37
